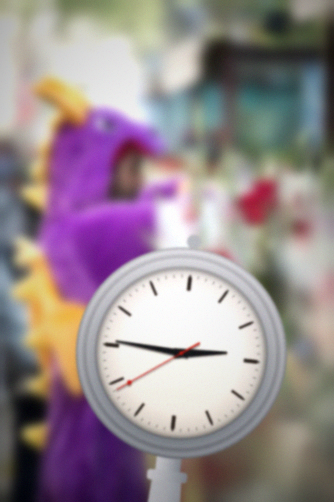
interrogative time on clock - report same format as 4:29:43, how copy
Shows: 2:45:39
